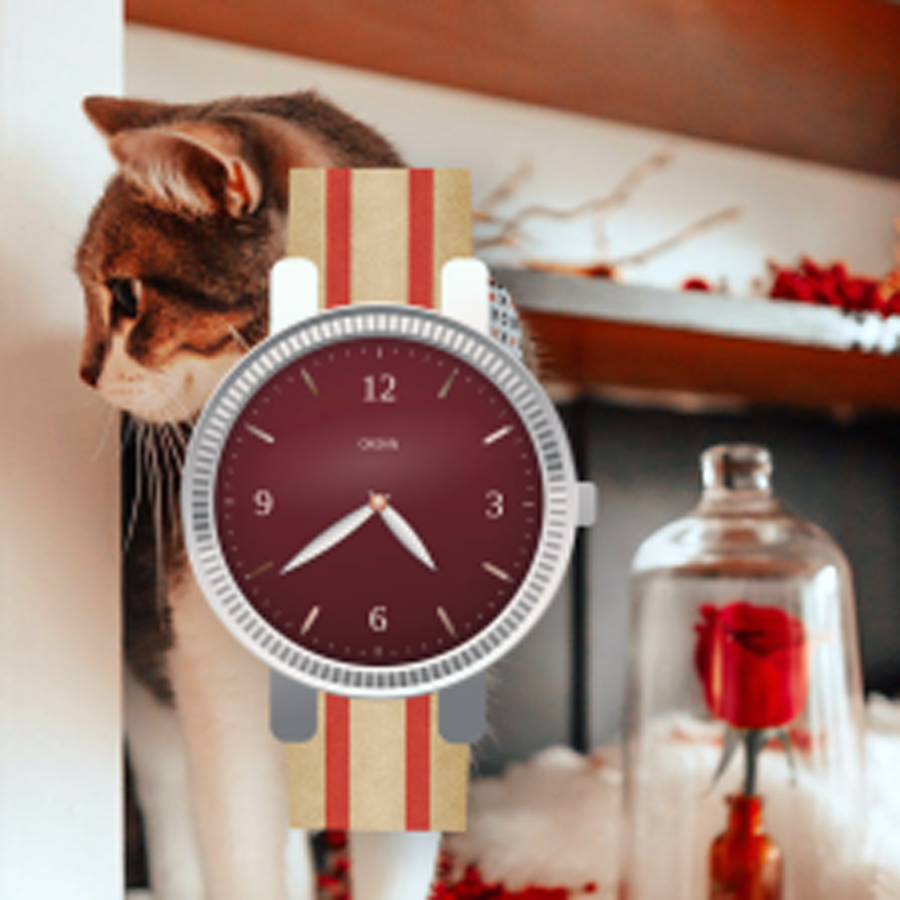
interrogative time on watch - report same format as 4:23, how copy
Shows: 4:39
